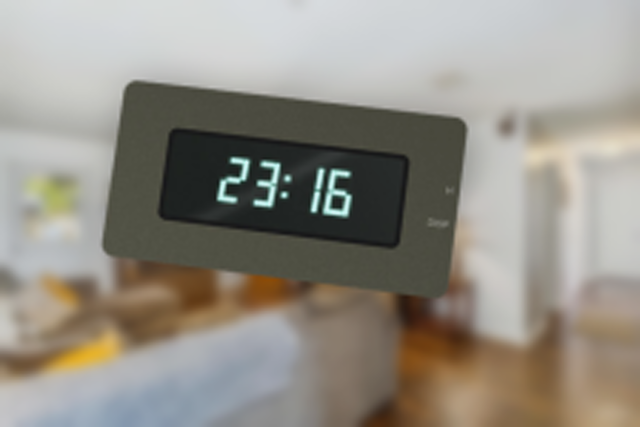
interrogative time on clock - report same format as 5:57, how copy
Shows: 23:16
